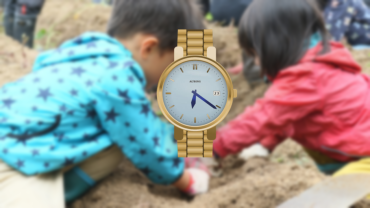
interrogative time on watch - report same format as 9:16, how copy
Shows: 6:21
